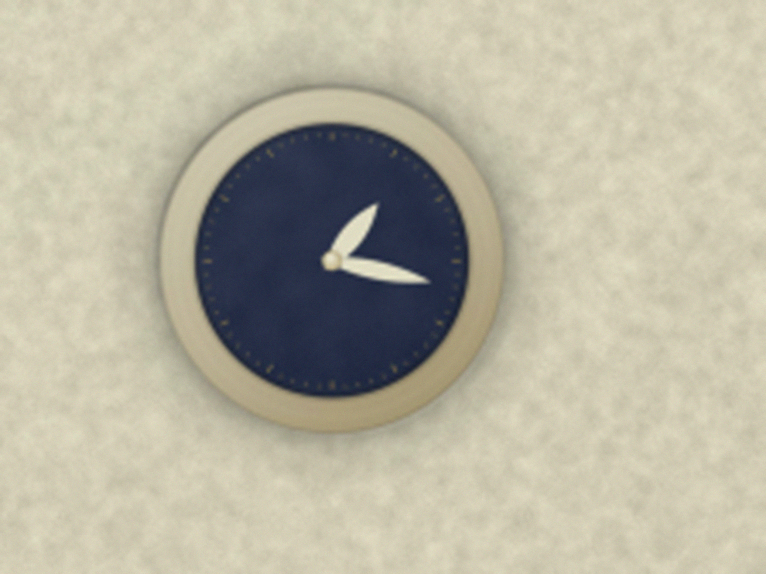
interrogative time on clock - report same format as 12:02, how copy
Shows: 1:17
